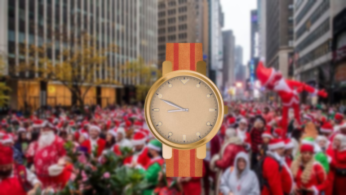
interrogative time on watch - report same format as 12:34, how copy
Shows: 8:49
